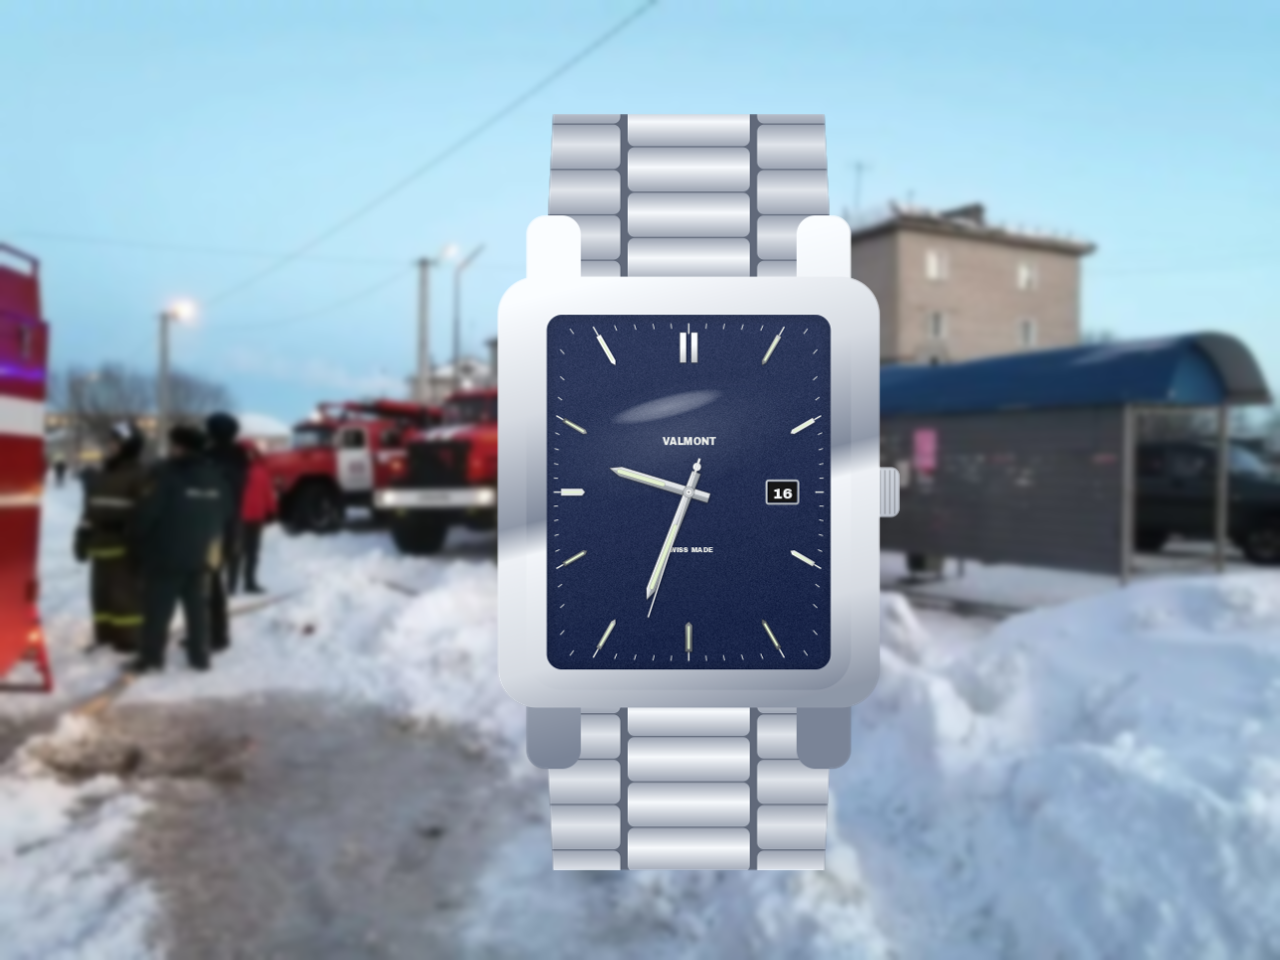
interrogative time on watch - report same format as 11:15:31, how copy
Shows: 9:33:33
